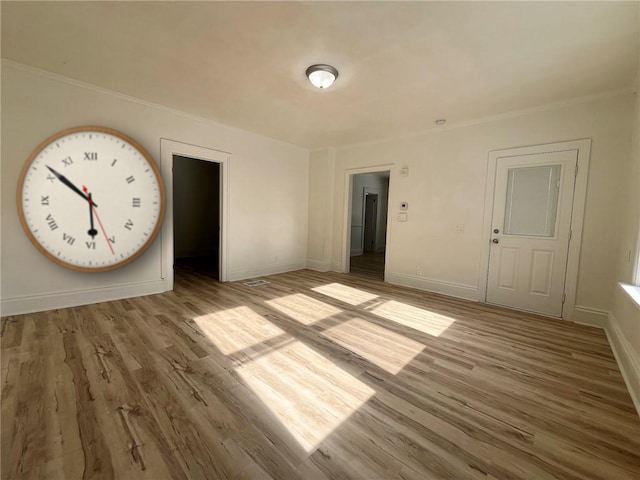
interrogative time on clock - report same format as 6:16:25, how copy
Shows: 5:51:26
